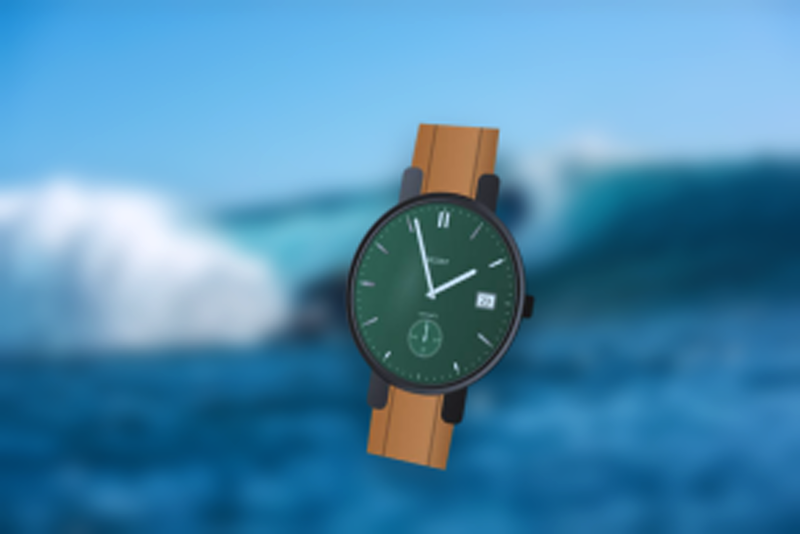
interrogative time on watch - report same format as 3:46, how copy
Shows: 1:56
